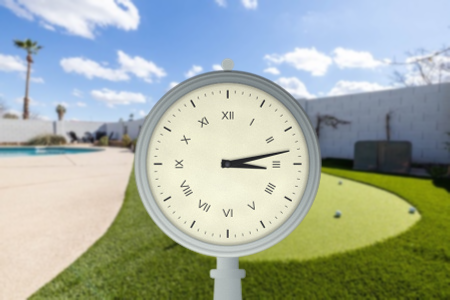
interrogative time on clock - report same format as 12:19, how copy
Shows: 3:13
